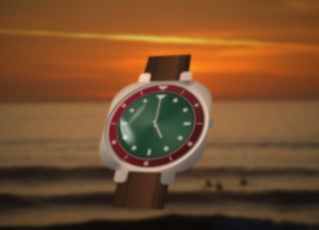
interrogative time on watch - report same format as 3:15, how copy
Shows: 5:00
